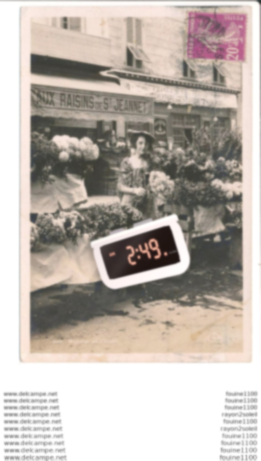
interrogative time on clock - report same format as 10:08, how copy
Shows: 2:49
